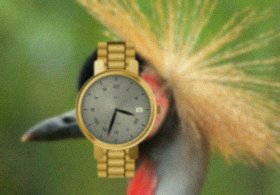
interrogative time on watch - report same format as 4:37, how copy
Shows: 3:33
